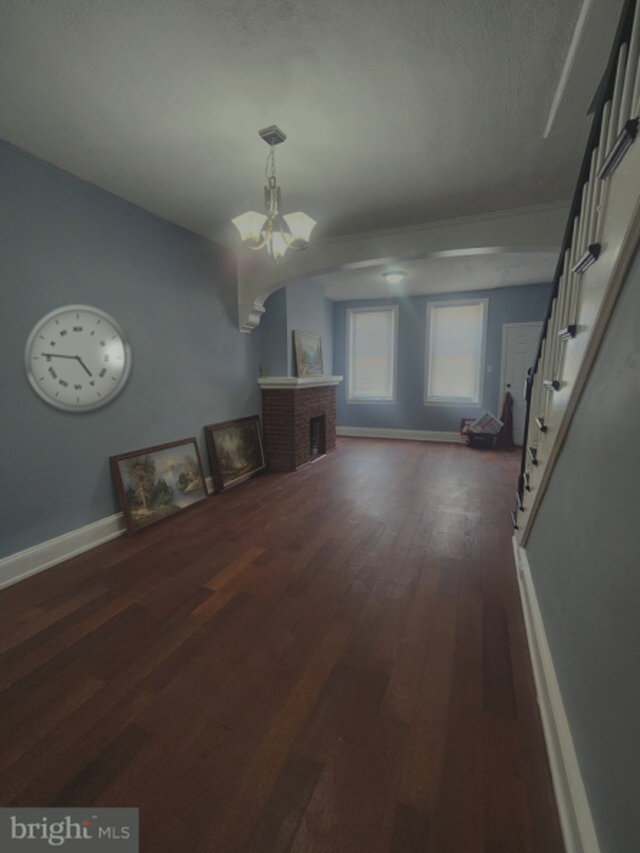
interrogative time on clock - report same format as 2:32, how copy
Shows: 4:46
